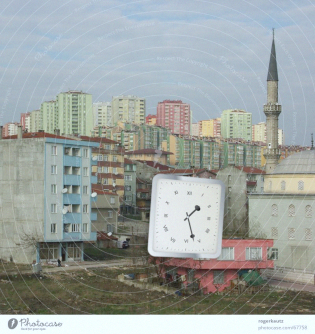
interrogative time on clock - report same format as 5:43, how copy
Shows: 1:27
